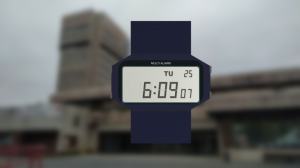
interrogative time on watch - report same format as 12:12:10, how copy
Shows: 6:09:07
